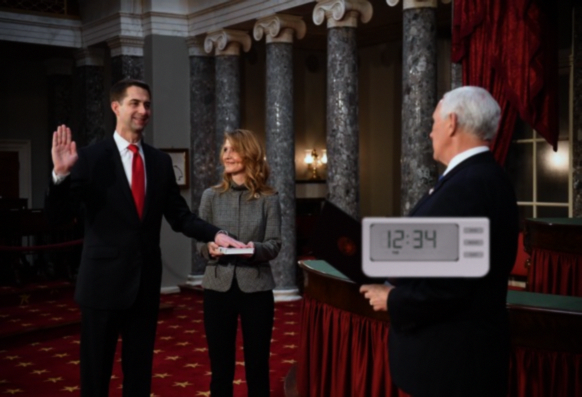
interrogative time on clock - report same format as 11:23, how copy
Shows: 12:34
